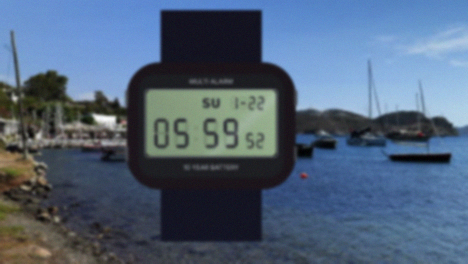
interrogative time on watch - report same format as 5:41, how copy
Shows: 5:59
